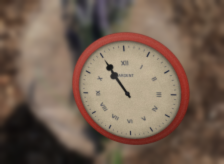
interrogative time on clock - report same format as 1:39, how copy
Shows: 10:55
